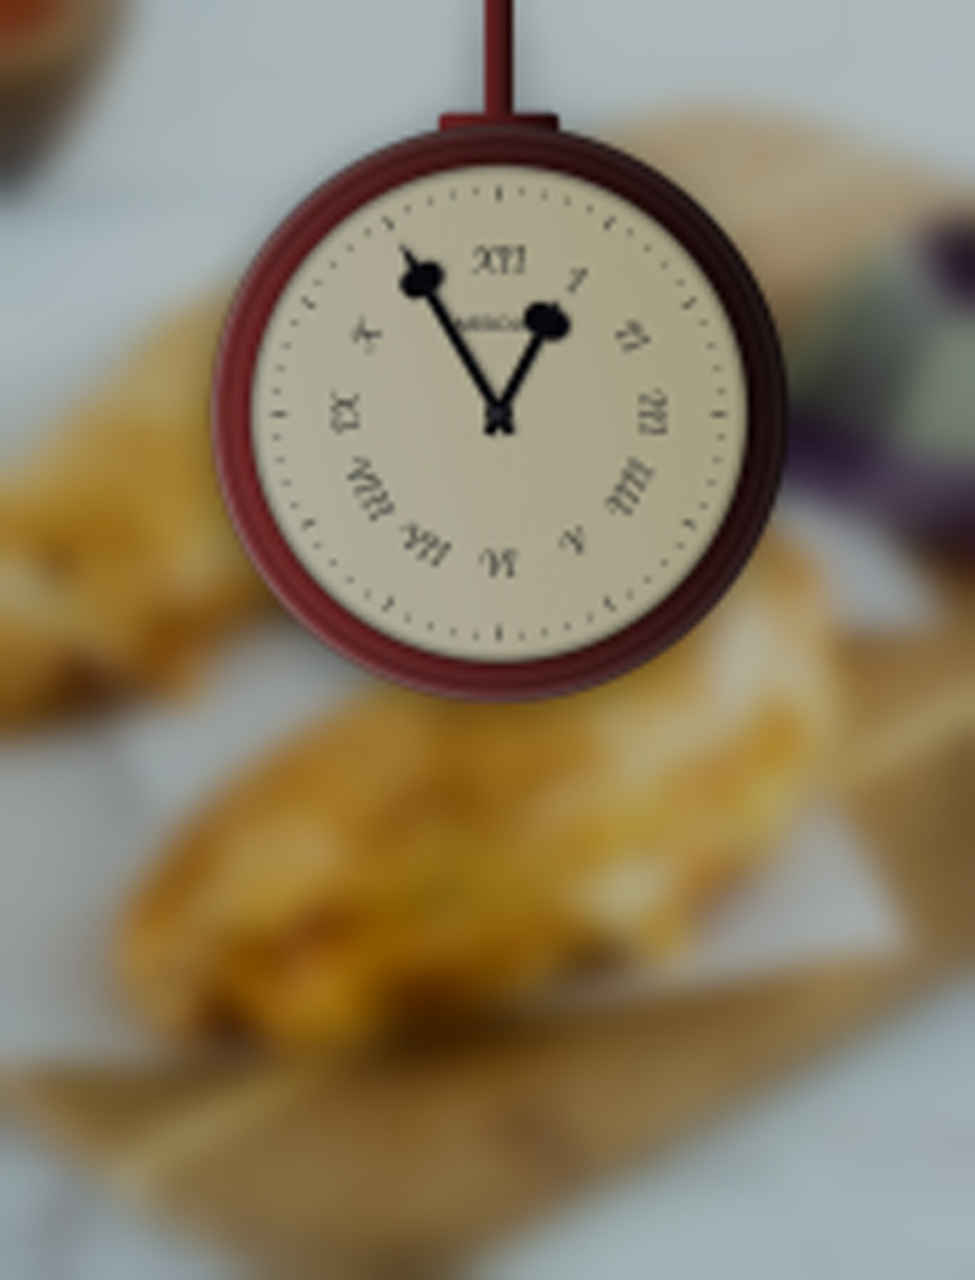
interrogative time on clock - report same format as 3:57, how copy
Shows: 12:55
